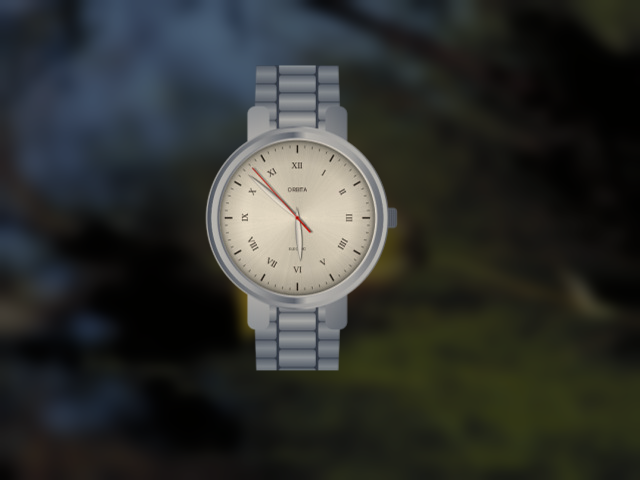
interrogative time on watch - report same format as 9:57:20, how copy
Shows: 5:51:53
